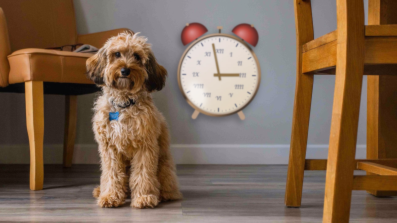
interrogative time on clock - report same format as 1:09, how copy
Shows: 2:58
